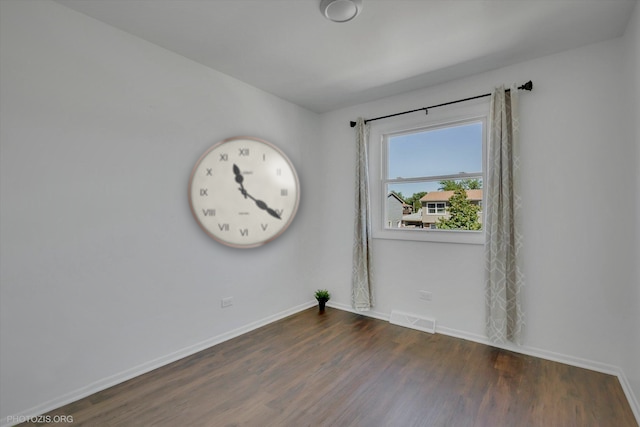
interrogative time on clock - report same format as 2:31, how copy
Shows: 11:21
